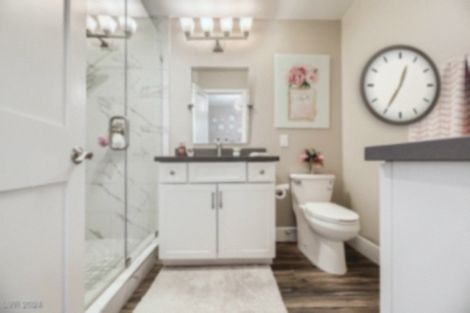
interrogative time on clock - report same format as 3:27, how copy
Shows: 12:35
